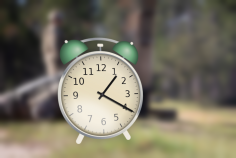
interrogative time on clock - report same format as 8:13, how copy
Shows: 1:20
